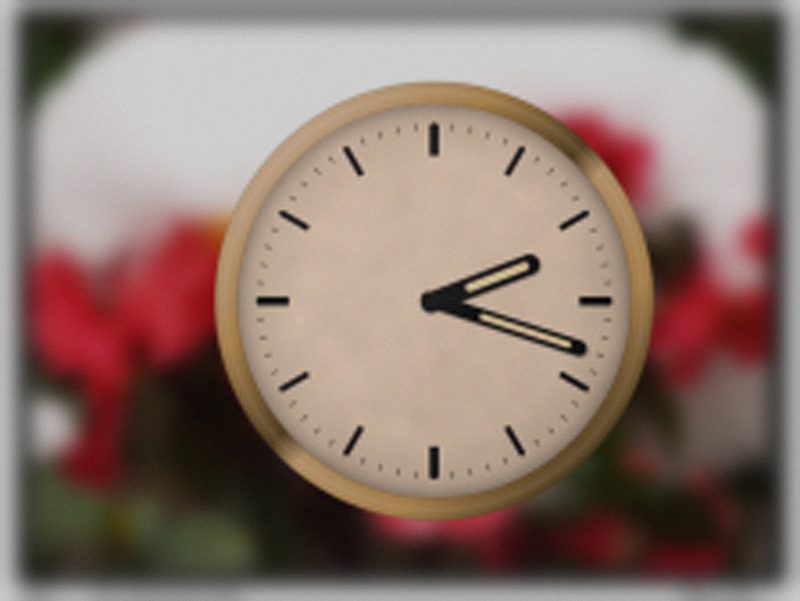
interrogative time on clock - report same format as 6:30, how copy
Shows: 2:18
